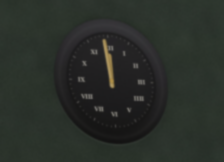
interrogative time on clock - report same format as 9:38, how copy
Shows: 11:59
